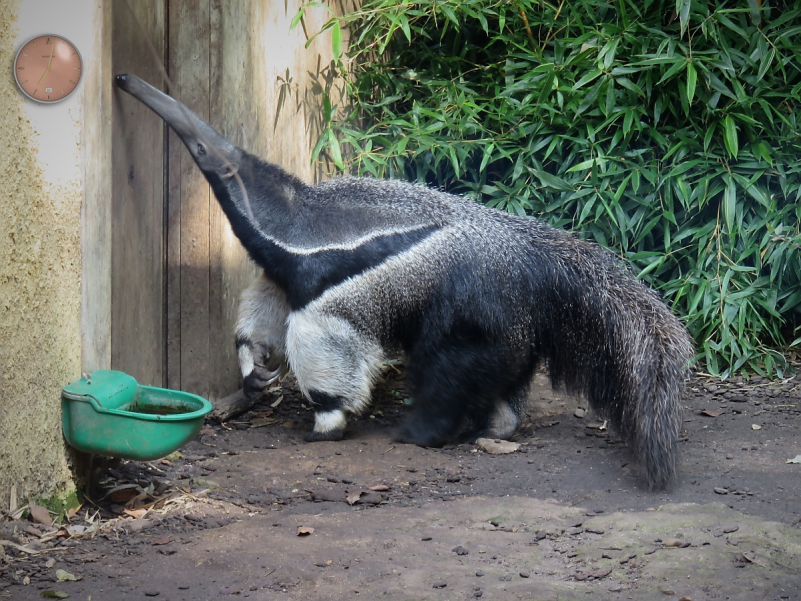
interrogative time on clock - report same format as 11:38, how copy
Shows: 7:02
